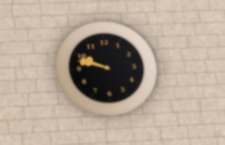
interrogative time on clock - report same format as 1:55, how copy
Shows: 9:48
